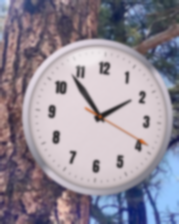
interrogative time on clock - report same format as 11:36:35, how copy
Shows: 1:53:19
